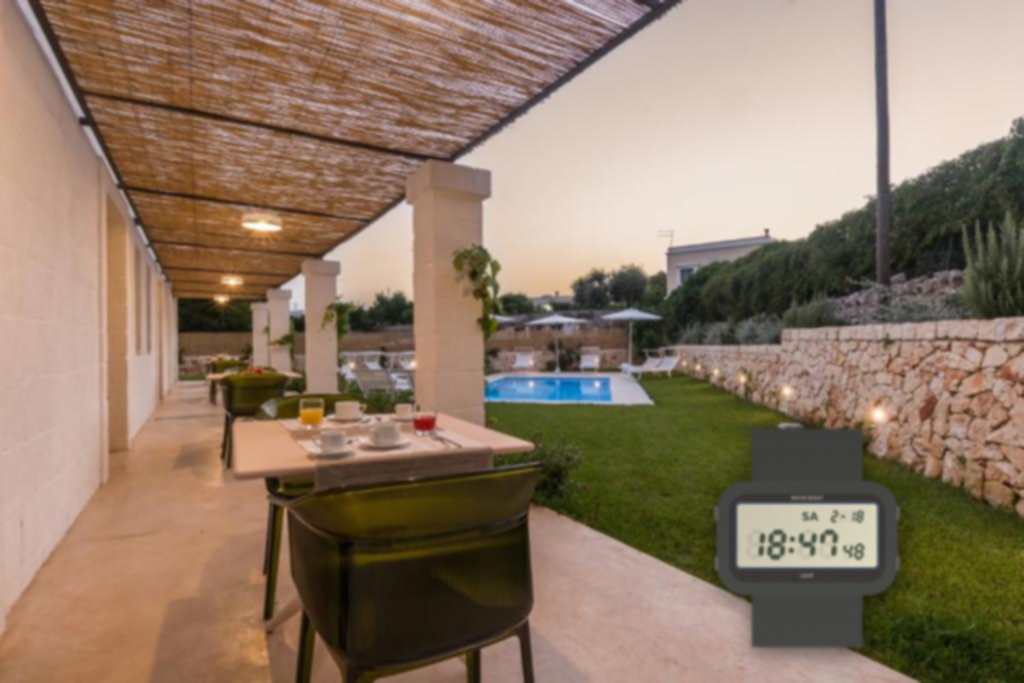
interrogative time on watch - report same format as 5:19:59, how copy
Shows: 18:47:48
